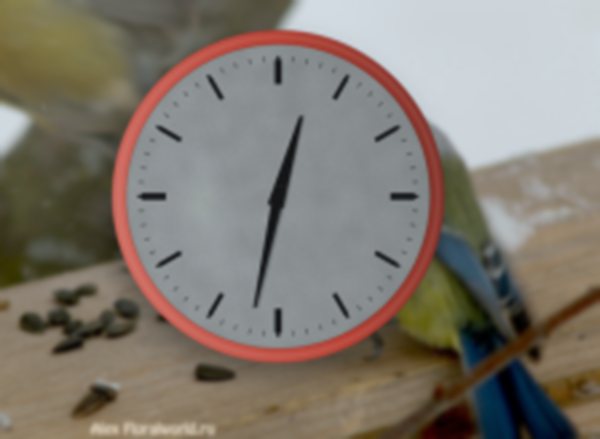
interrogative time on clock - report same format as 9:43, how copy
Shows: 12:32
